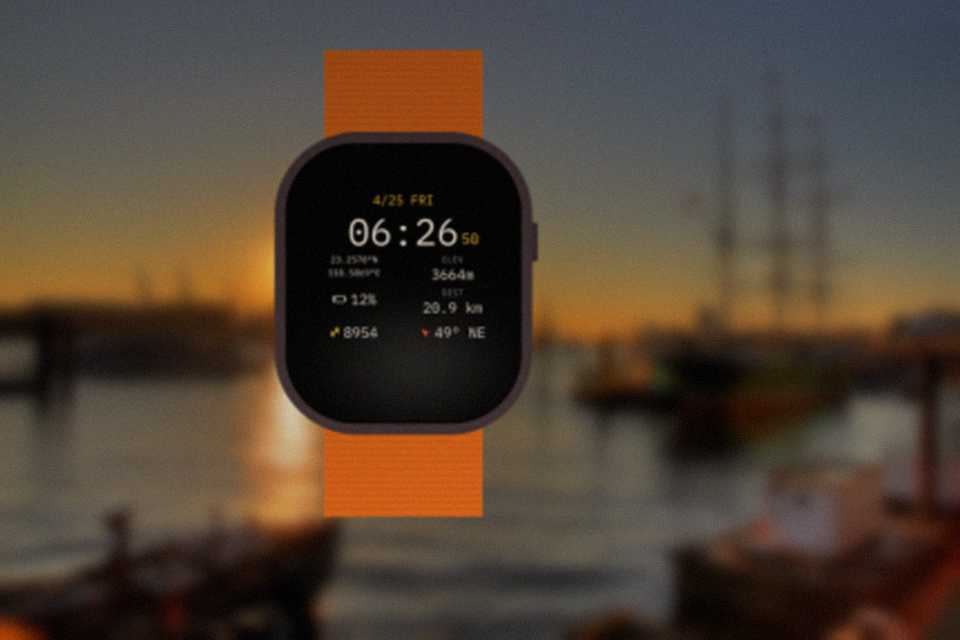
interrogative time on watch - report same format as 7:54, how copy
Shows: 6:26
